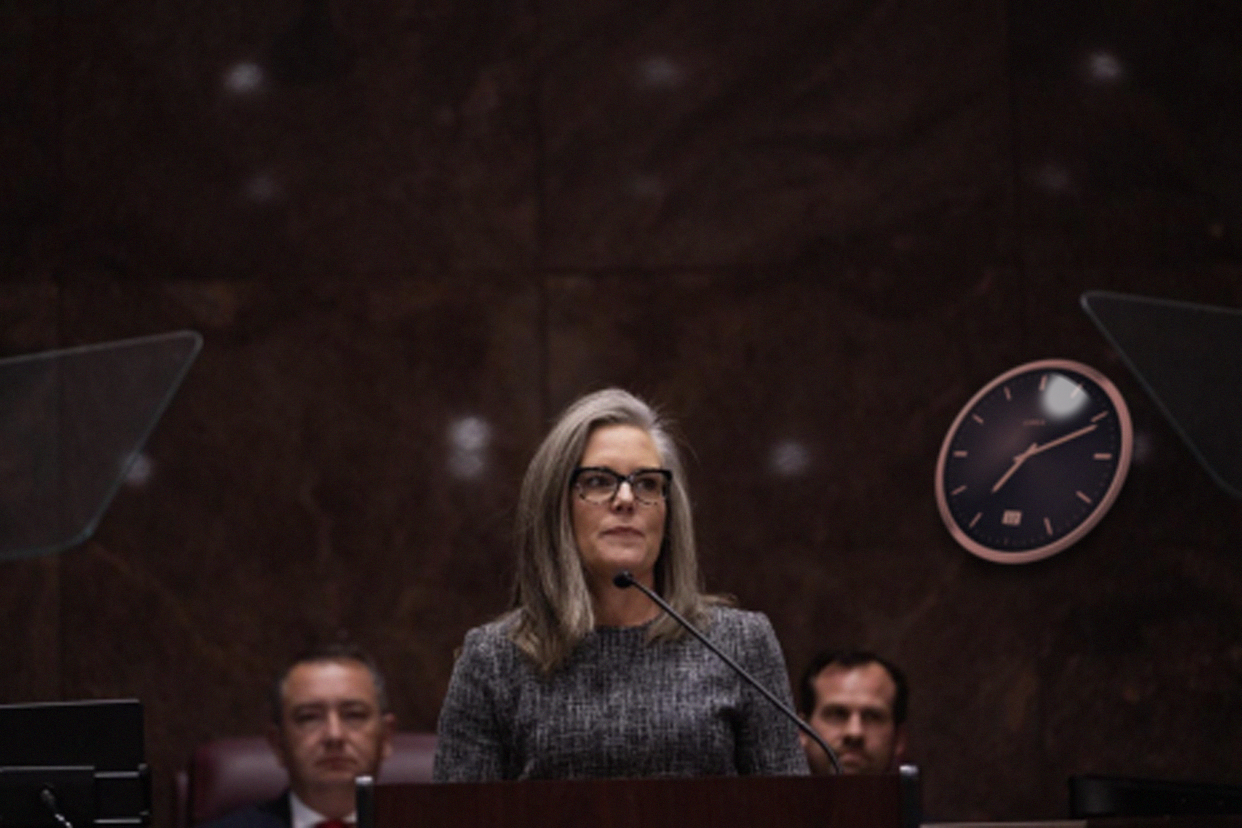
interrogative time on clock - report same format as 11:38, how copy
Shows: 7:11
